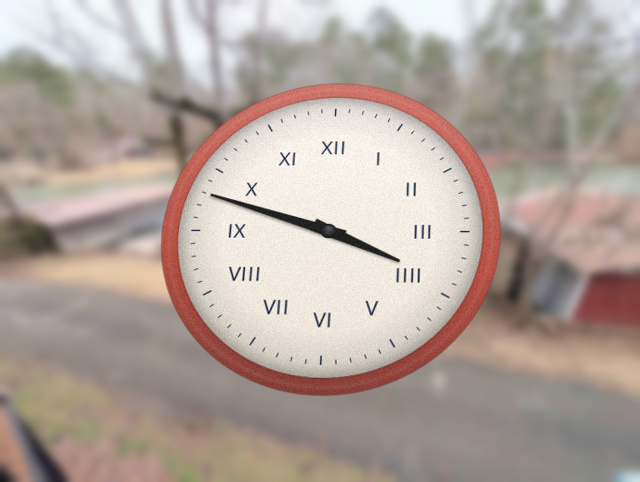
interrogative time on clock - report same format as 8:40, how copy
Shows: 3:48
